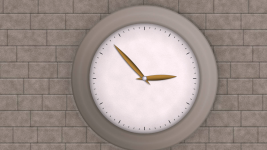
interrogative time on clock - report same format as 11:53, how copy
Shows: 2:53
